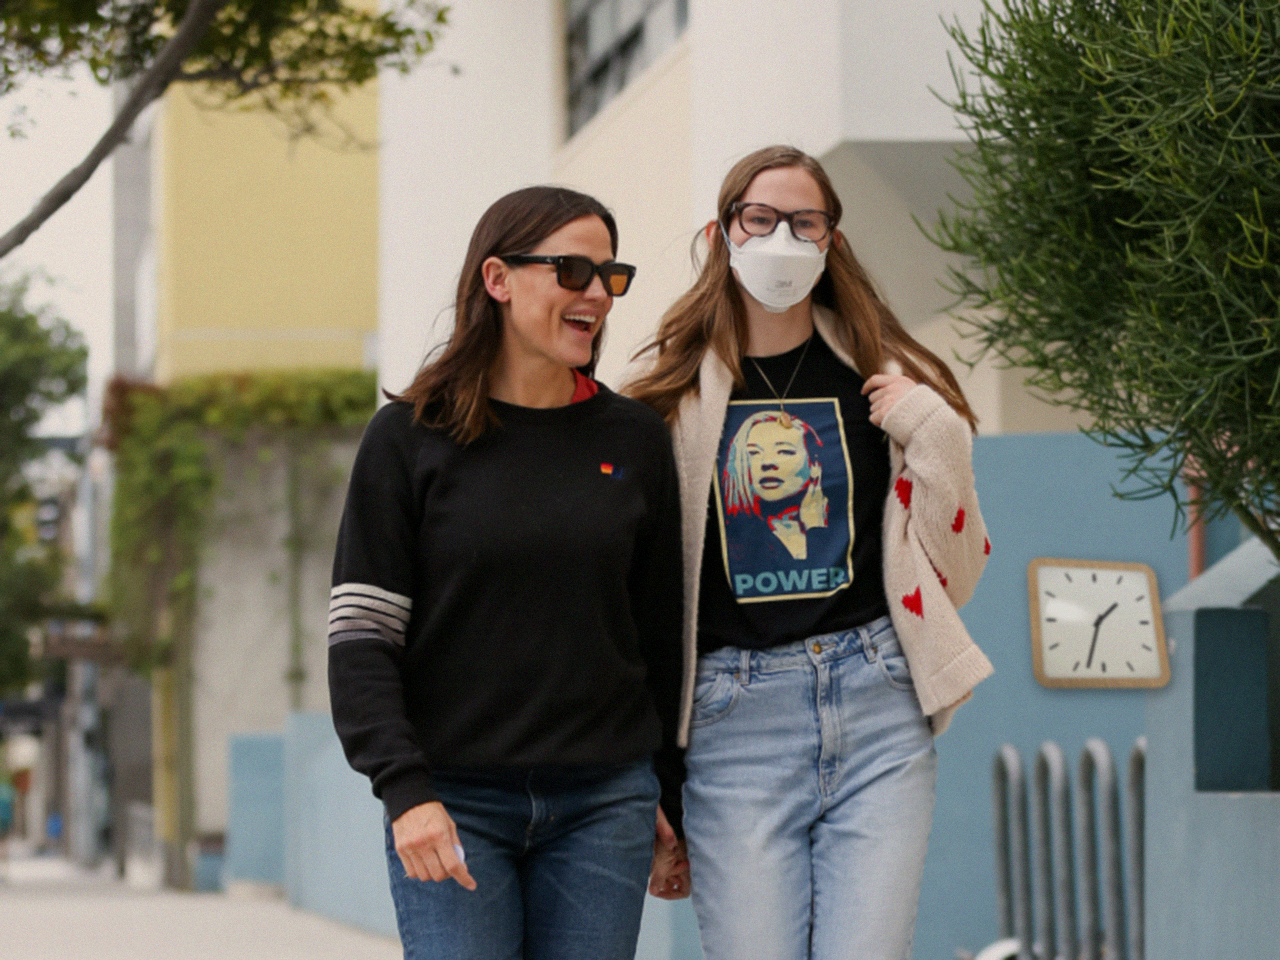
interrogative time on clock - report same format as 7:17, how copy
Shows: 1:33
